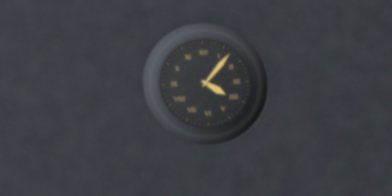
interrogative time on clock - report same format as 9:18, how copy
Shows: 4:07
